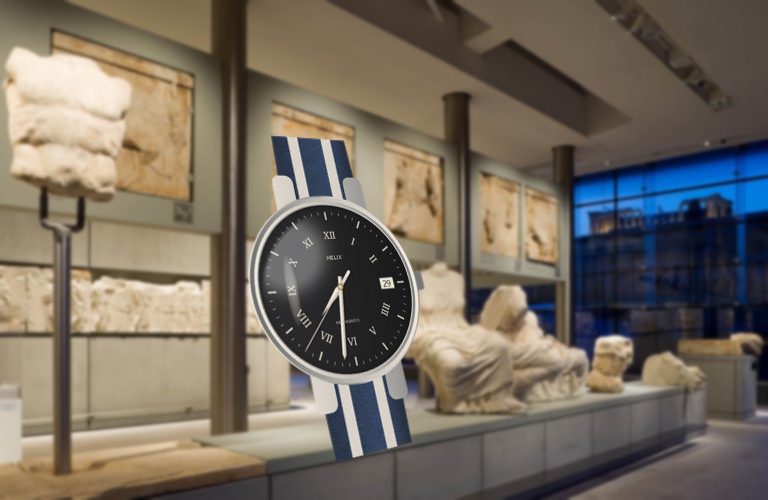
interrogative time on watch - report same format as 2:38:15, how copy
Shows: 7:31:37
